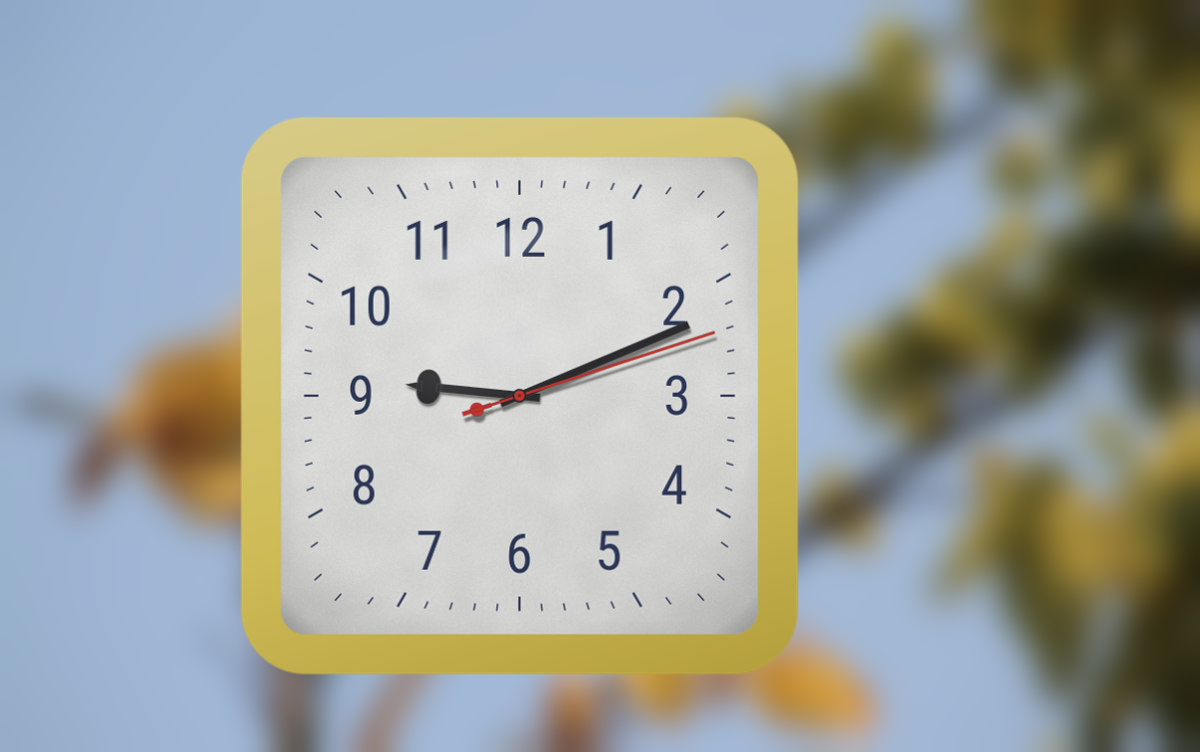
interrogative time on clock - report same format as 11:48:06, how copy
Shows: 9:11:12
